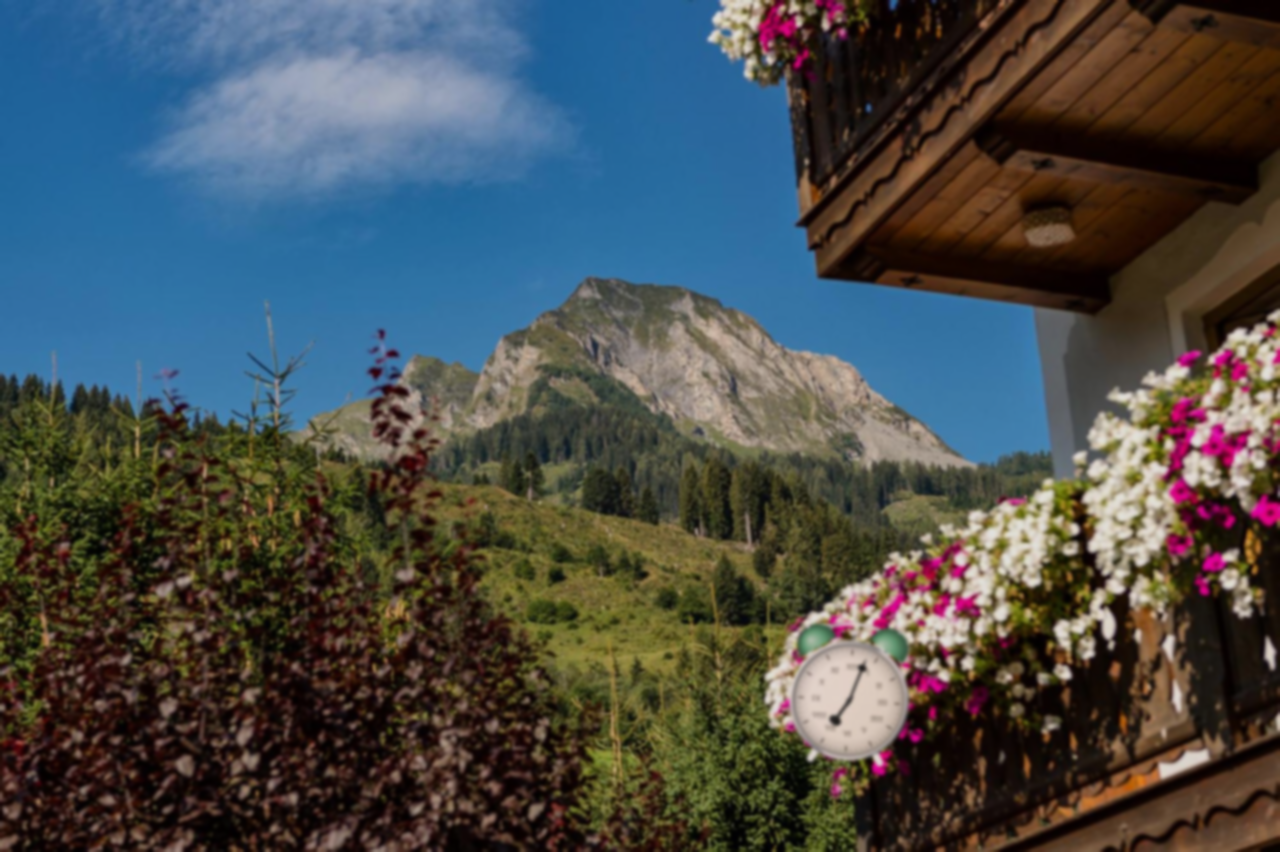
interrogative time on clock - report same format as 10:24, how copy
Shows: 7:03
